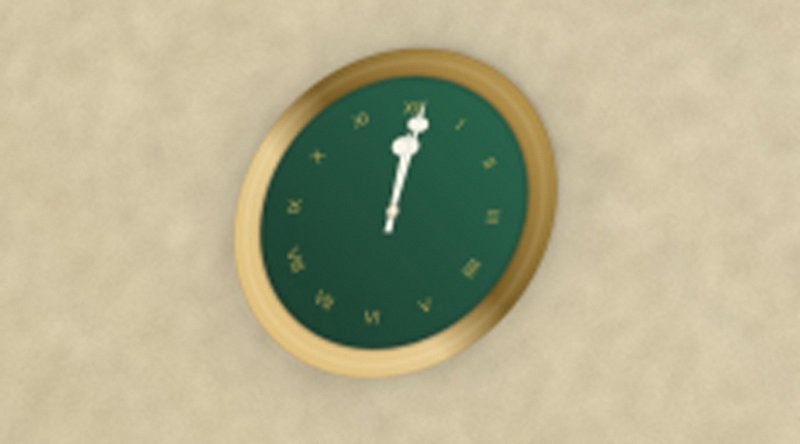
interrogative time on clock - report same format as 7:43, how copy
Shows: 12:01
